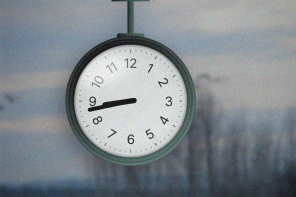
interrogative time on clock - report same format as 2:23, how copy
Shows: 8:43
